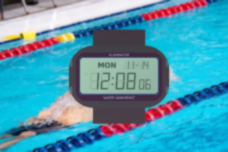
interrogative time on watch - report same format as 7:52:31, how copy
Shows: 12:08:06
